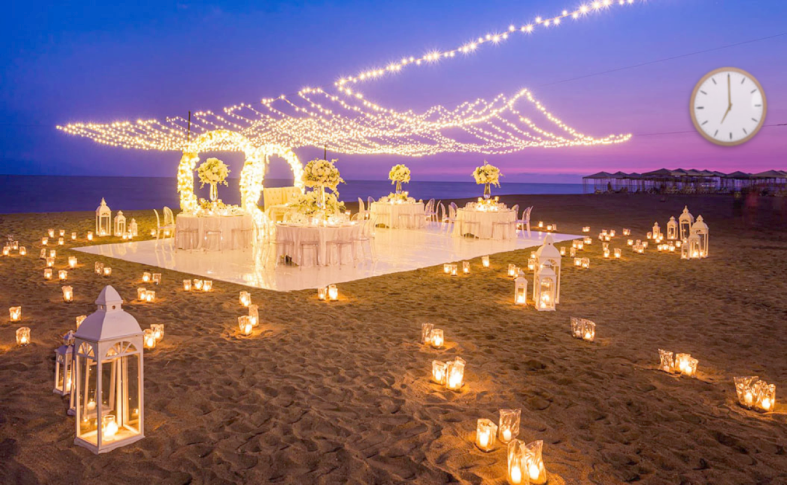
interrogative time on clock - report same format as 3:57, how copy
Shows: 7:00
